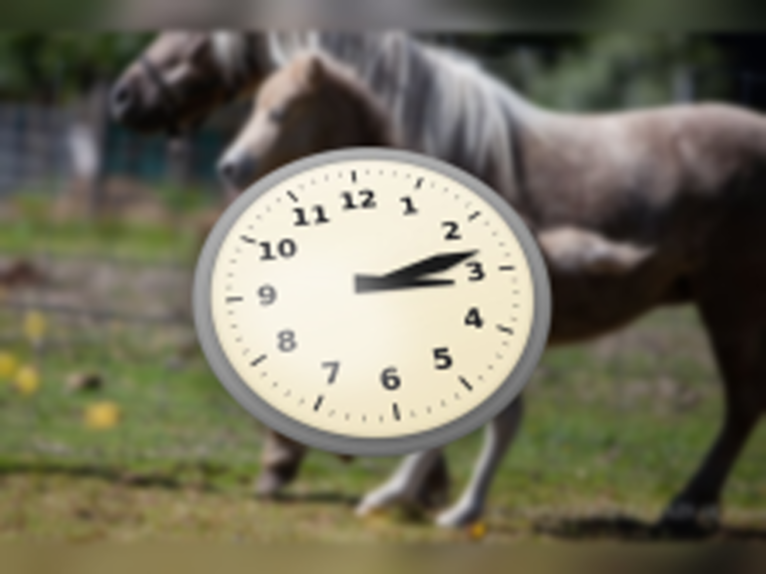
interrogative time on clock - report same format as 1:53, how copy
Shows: 3:13
